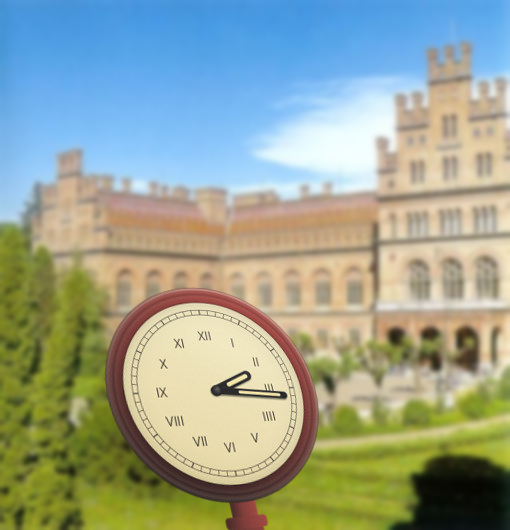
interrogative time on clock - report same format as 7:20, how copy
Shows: 2:16
